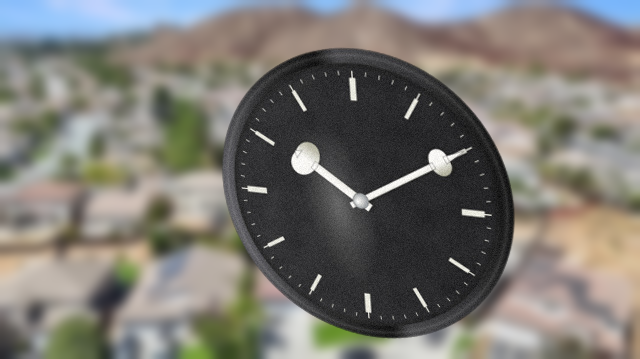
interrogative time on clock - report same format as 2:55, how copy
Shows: 10:10
